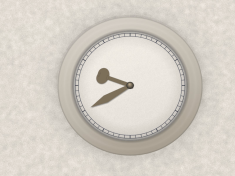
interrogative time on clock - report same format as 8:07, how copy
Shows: 9:40
